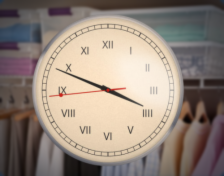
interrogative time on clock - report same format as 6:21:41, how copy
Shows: 3:48:44
